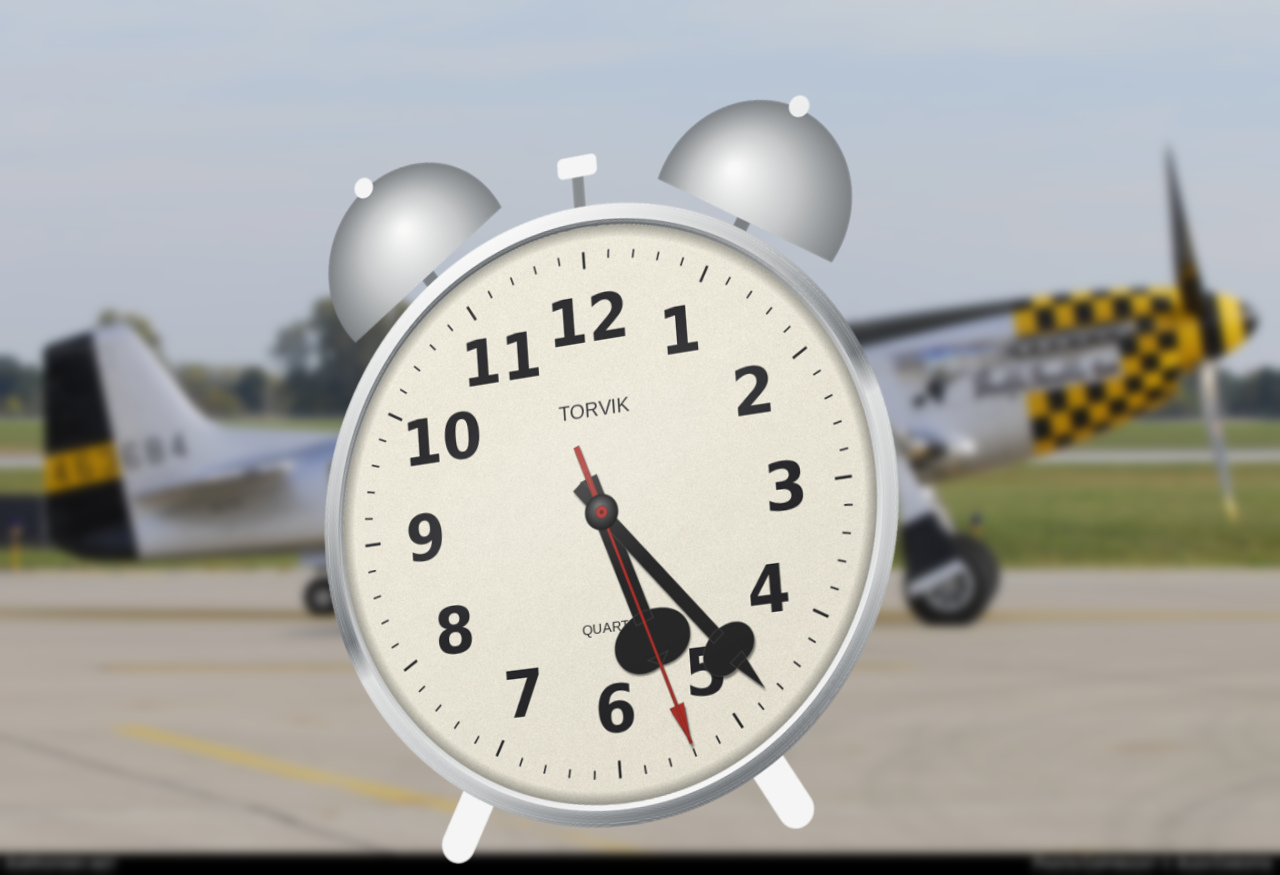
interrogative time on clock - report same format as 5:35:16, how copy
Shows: 5:23:27
